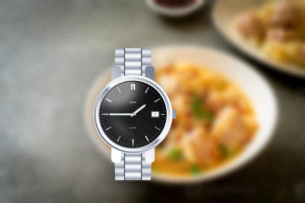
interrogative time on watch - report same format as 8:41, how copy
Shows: 1:45
